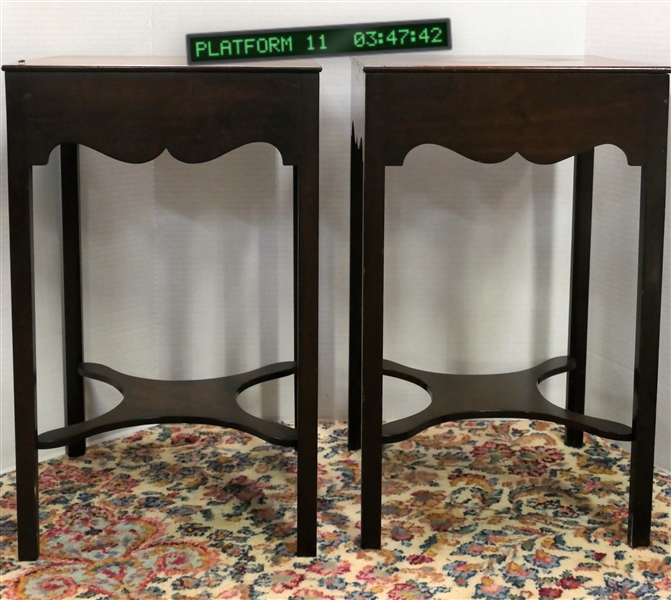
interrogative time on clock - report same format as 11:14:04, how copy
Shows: 3:47:42
